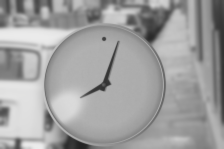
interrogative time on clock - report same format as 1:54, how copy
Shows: 8:03
